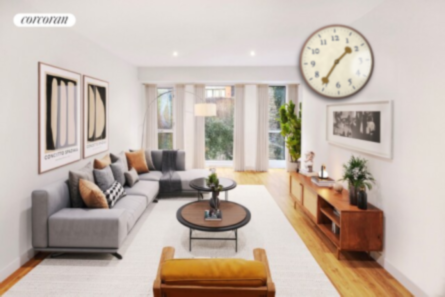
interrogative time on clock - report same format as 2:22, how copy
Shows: 1:36
